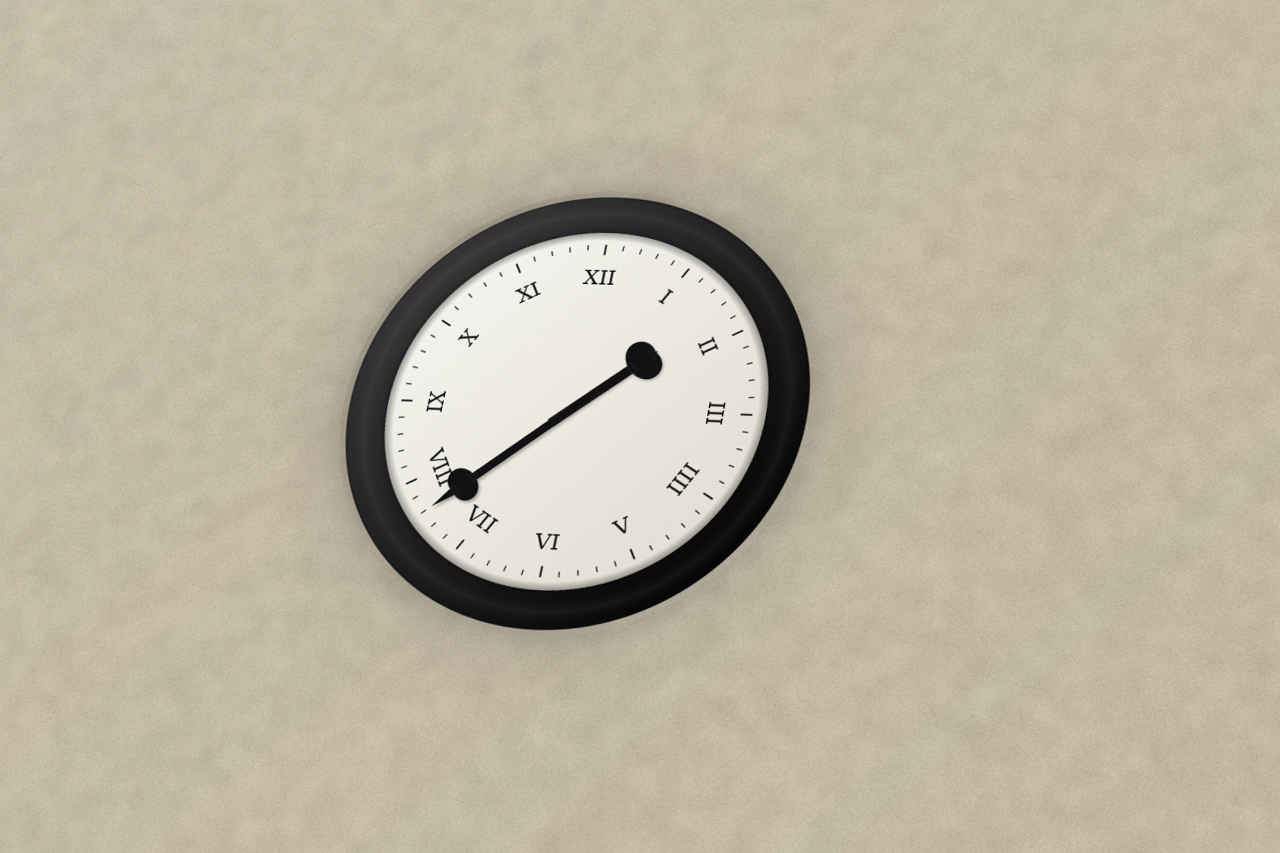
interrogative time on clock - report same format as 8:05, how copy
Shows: 1:38
